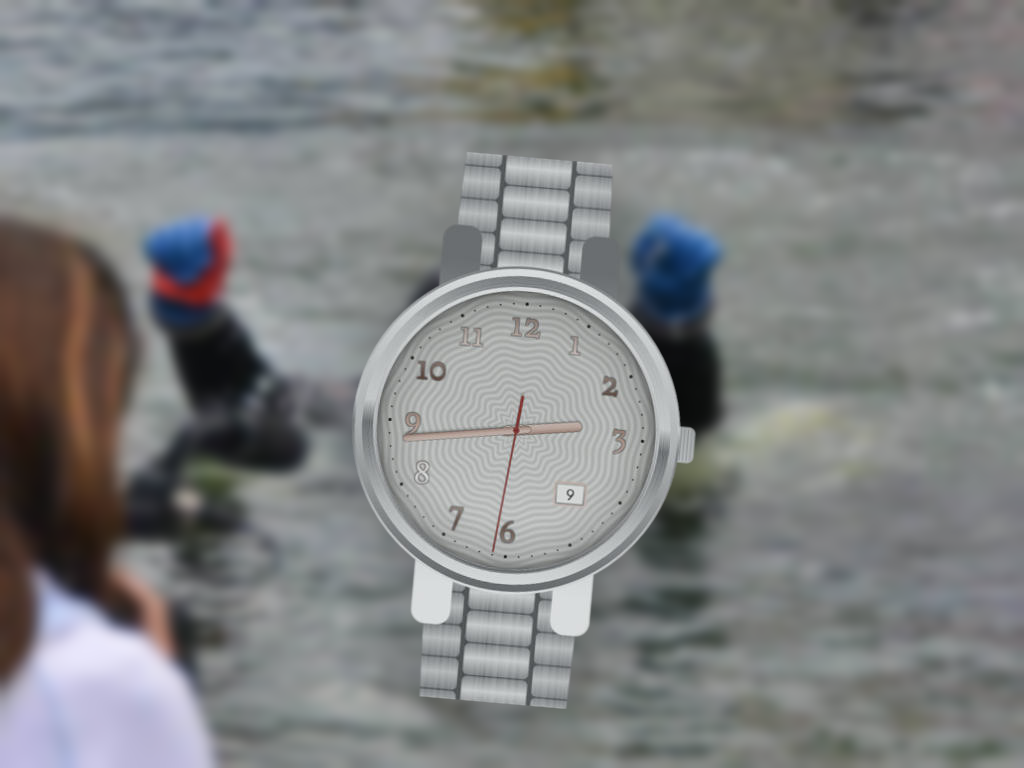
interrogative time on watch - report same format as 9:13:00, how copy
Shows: 2:43:31
